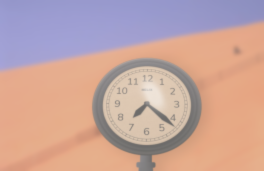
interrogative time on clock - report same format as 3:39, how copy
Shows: 7:22
